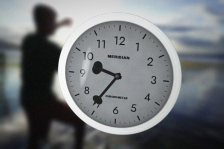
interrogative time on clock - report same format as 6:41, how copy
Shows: 9:36
